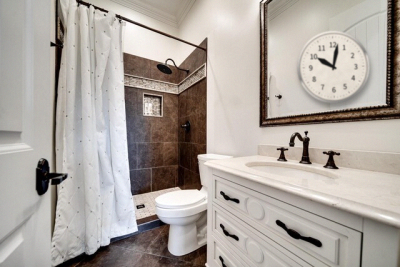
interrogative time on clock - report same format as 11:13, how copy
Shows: 10:02
